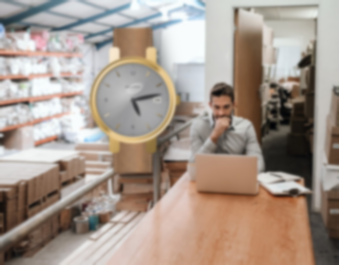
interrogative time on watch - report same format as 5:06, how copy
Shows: 5:13
